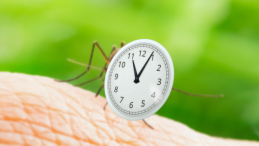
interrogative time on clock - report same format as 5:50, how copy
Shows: 11:04
